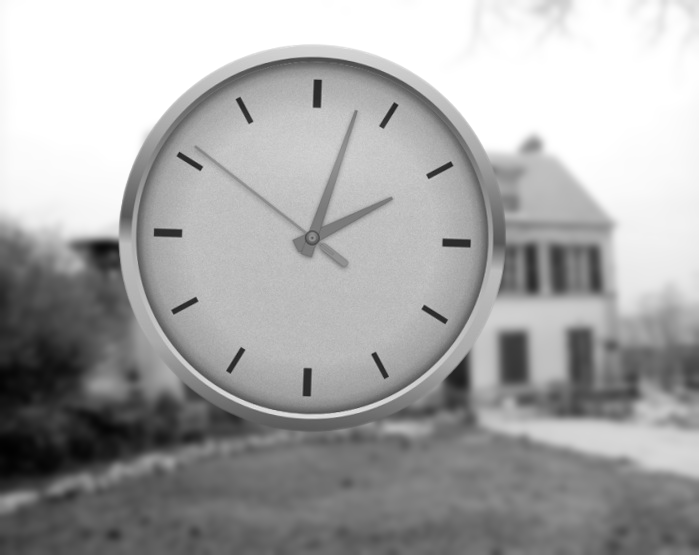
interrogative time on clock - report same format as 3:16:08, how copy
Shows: 2:02:51
